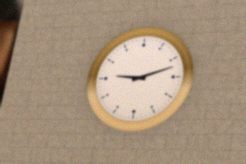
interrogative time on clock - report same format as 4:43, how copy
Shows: 9:12
